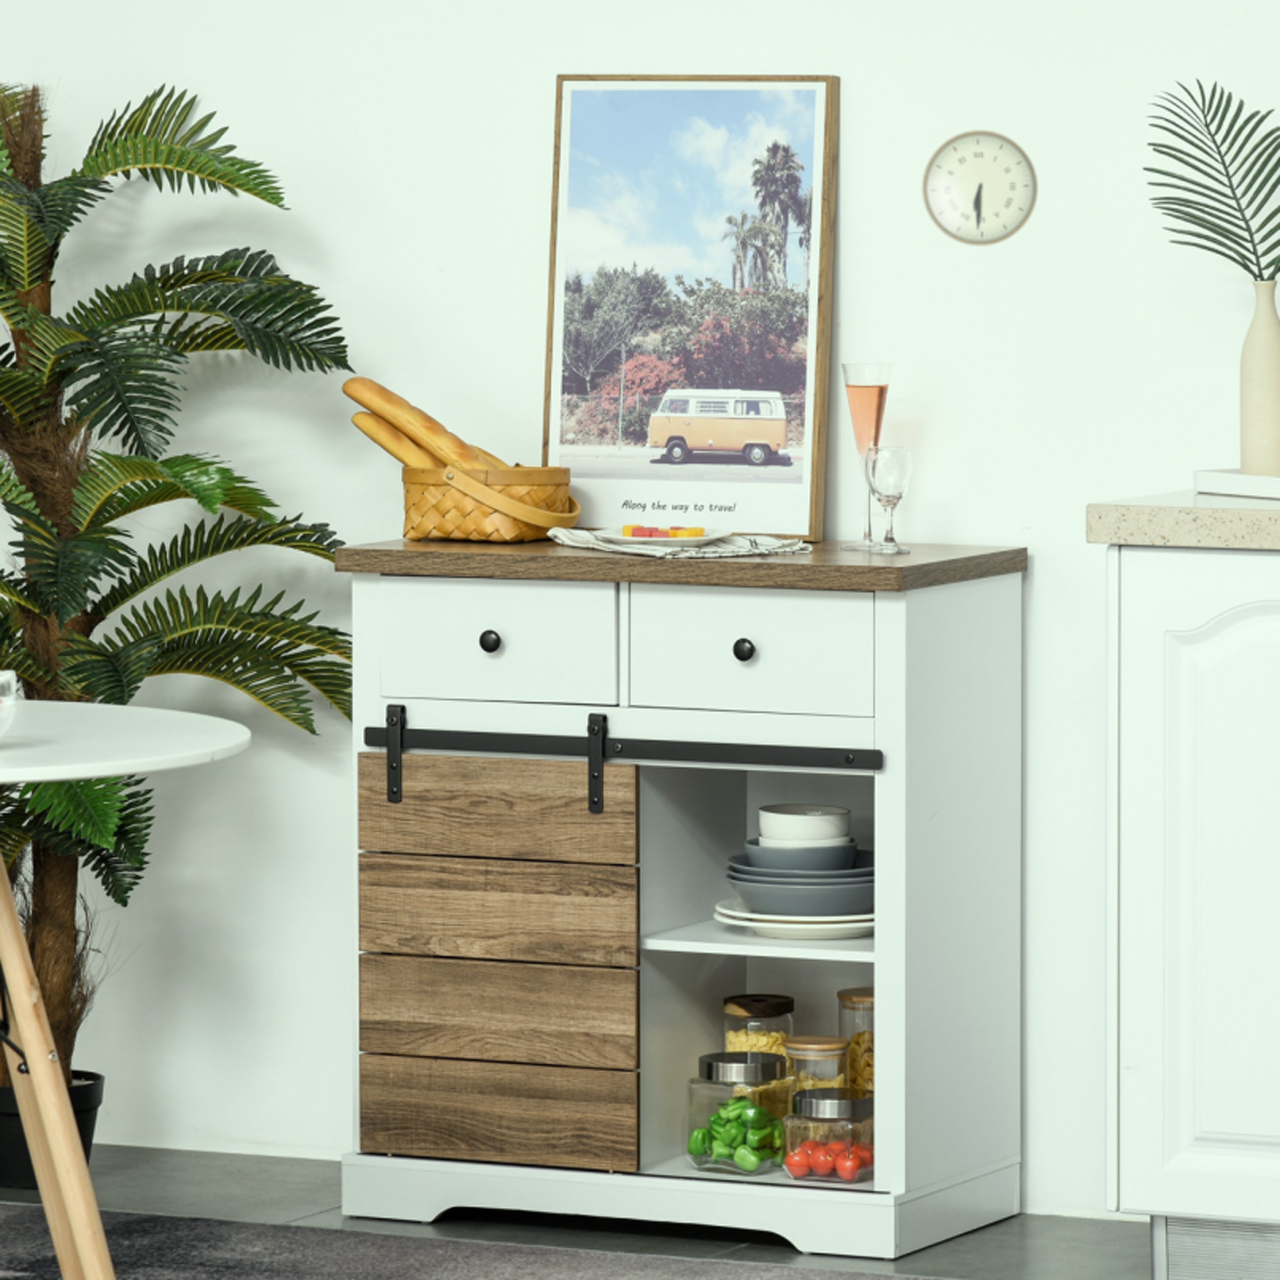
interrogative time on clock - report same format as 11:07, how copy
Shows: 6:31
